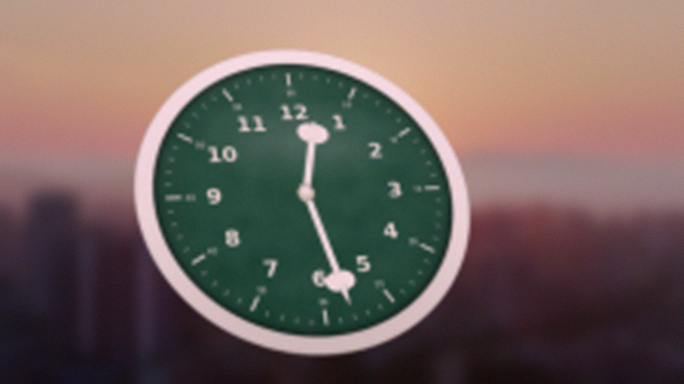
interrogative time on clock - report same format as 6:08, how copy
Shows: 12:28
